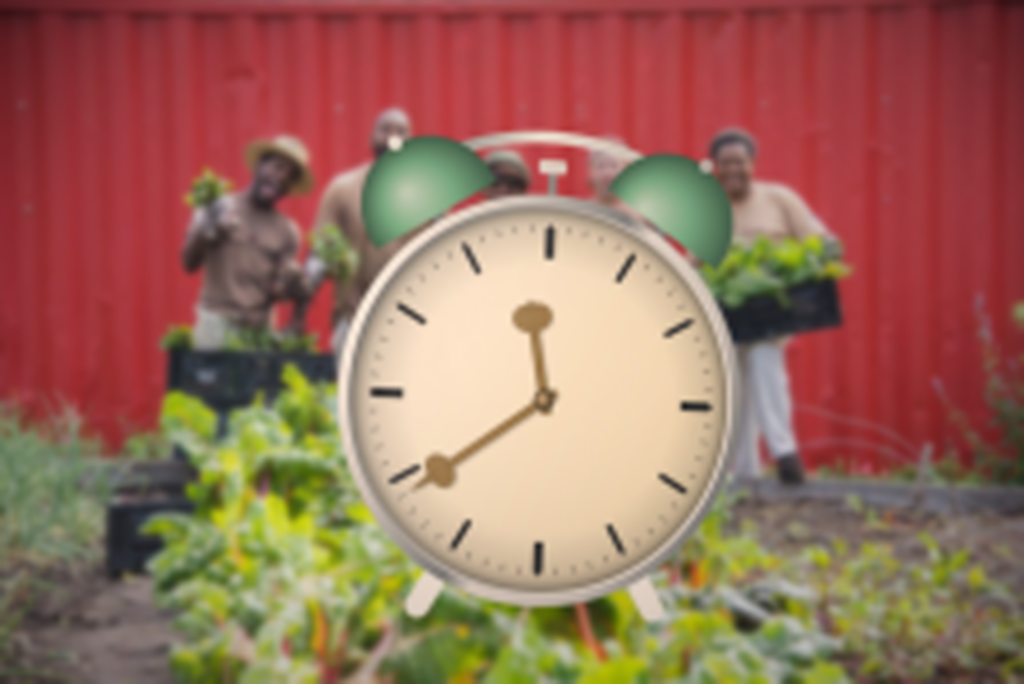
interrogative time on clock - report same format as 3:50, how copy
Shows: 11:39
